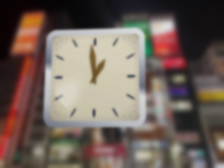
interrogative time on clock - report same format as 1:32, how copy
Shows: 12:59
